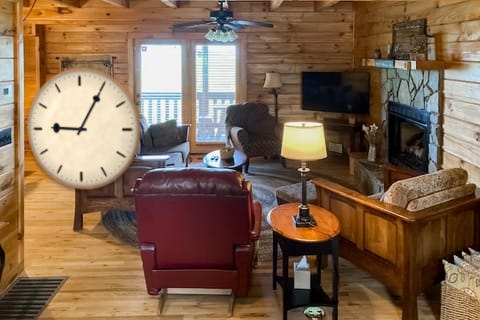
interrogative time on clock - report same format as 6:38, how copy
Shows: 9:05
